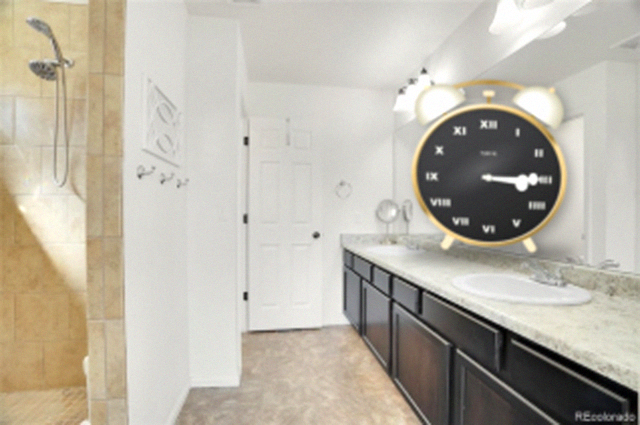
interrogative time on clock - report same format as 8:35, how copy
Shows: 3:15
